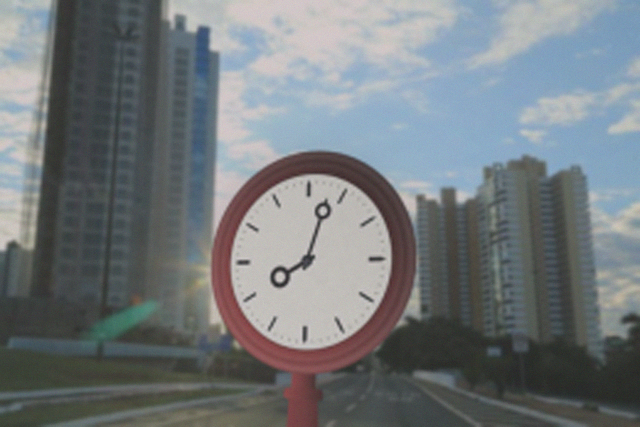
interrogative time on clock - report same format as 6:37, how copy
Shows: 8:03
